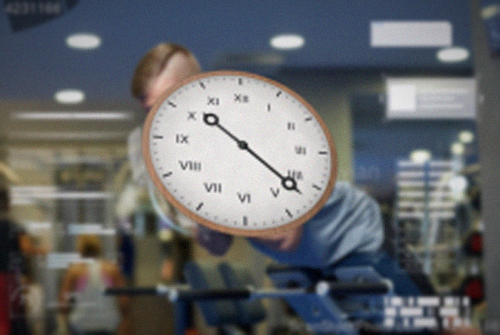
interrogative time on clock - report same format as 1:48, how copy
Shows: 10:22
